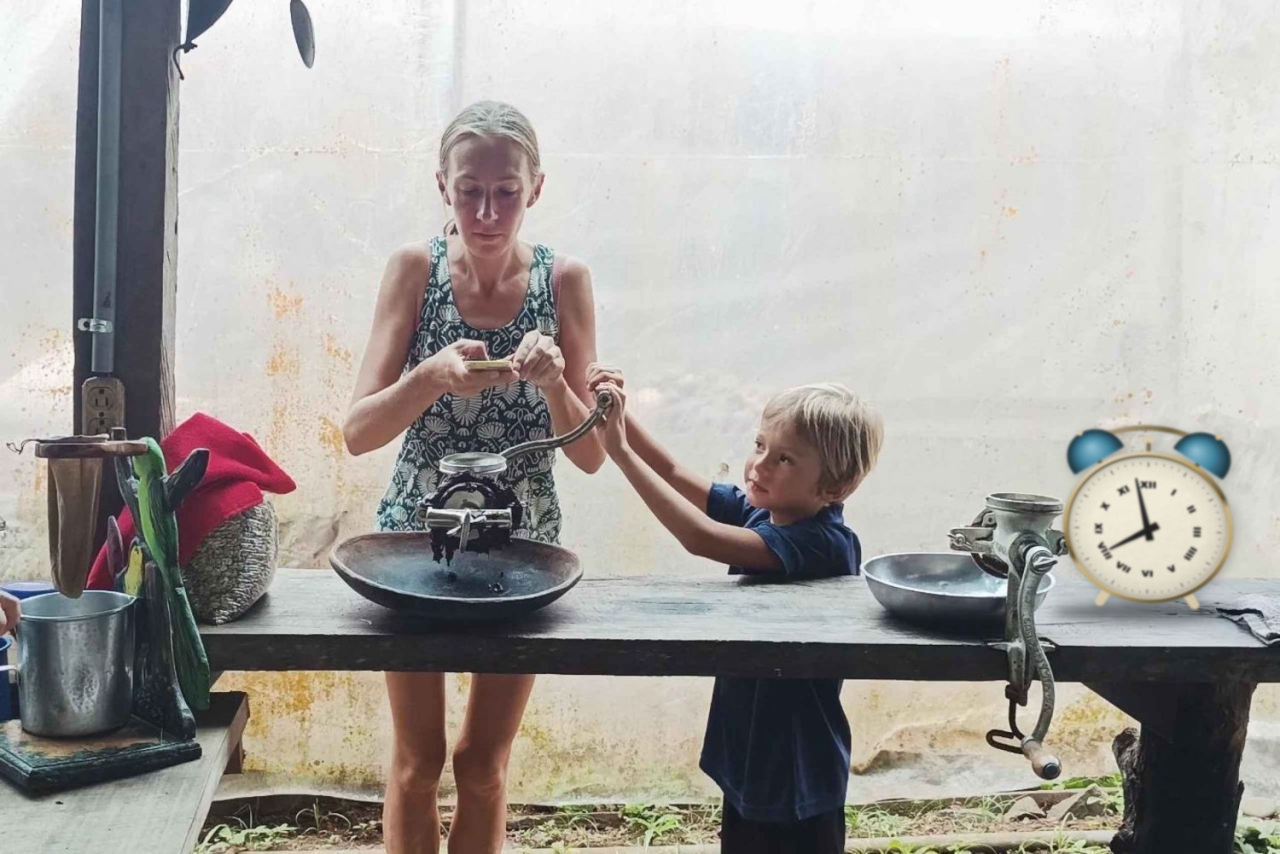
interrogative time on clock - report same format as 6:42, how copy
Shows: 7:58
